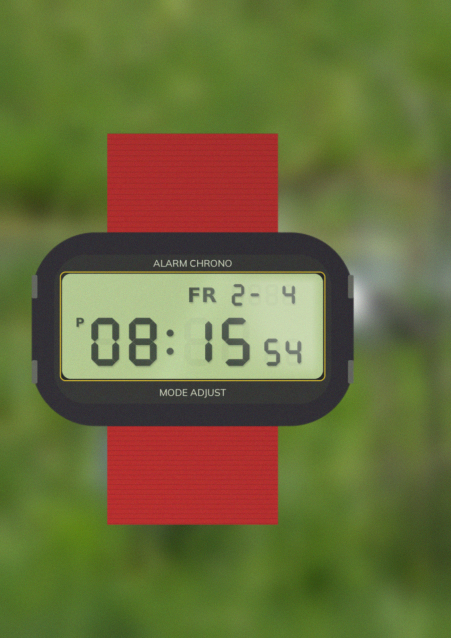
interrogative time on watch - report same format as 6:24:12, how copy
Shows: 8:15:54
